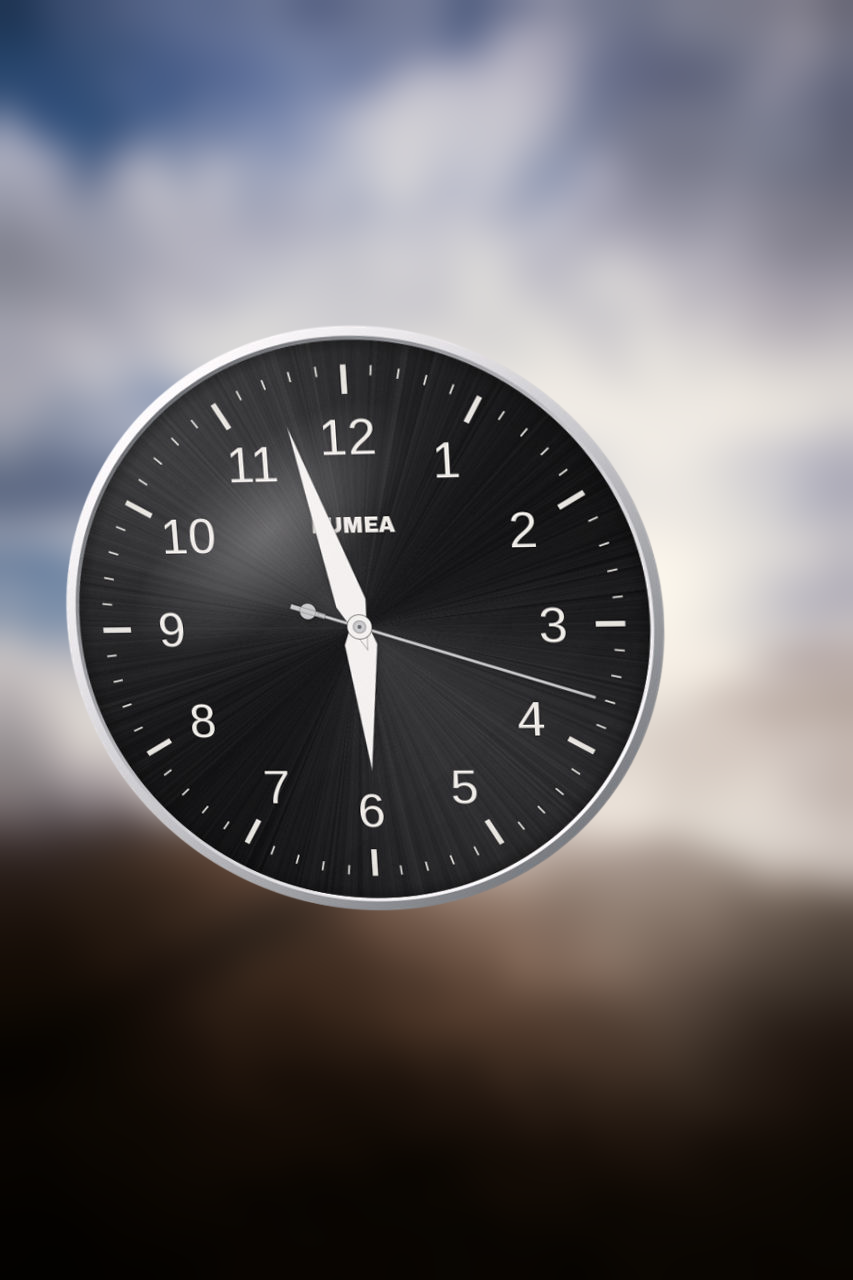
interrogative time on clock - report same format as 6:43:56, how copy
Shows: 5:57:18
